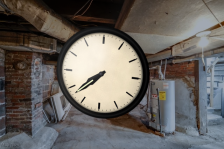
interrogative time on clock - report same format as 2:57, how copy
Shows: 7:38
